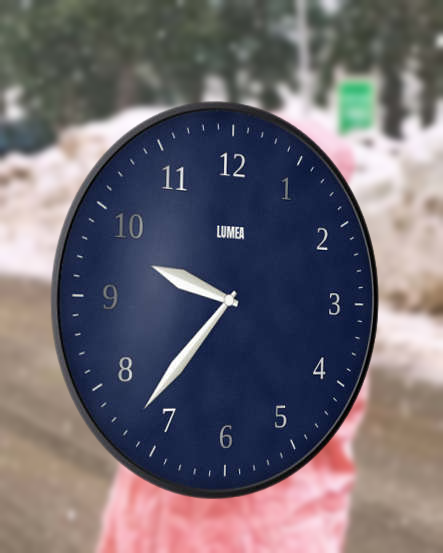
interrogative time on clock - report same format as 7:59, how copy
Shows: 9:37
